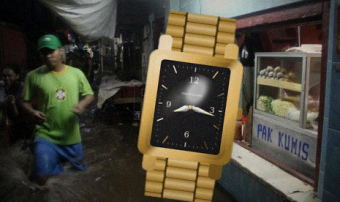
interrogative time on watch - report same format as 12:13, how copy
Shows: 8:17
